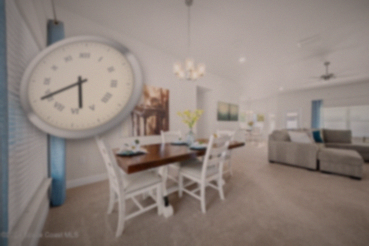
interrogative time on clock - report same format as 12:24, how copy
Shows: 5:40
